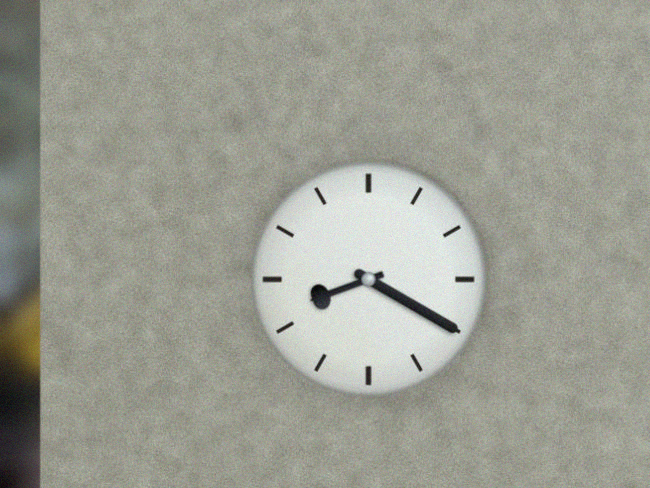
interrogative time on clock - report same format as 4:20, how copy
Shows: 8:20
